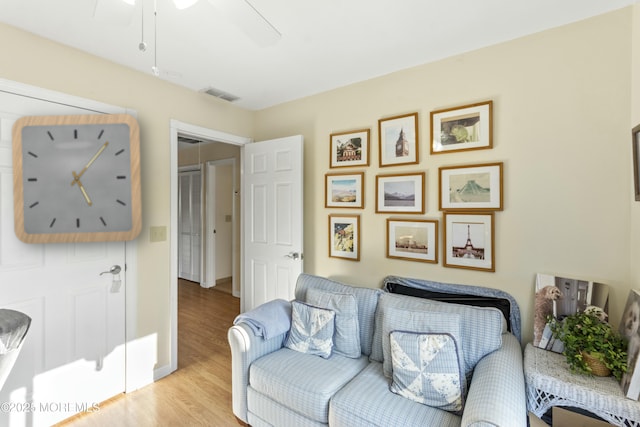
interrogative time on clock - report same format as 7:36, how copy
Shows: 5:07
